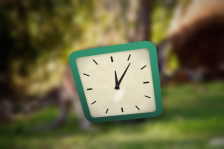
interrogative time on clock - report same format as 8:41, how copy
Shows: 12:06
